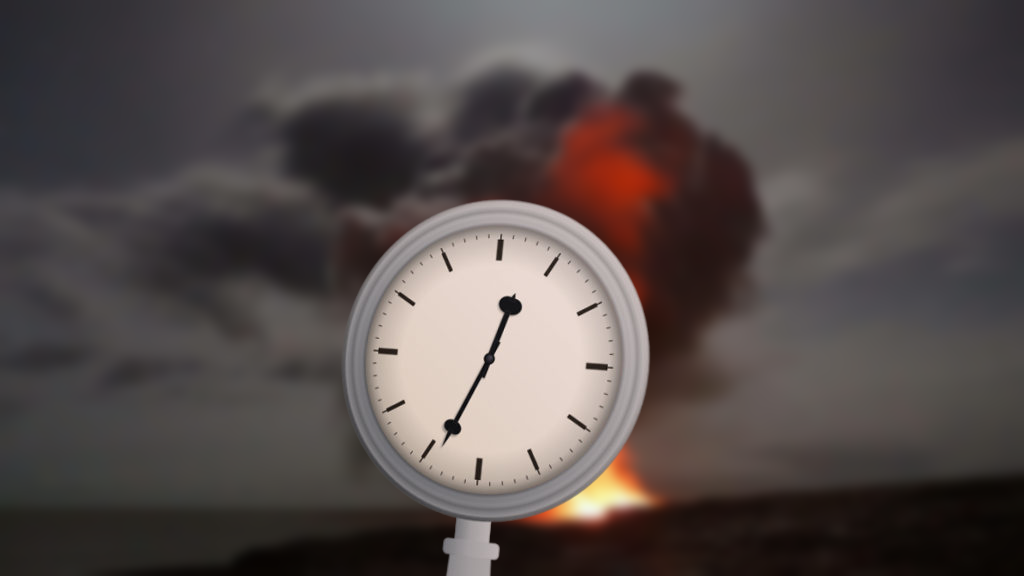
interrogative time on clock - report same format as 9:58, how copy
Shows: 12:34
